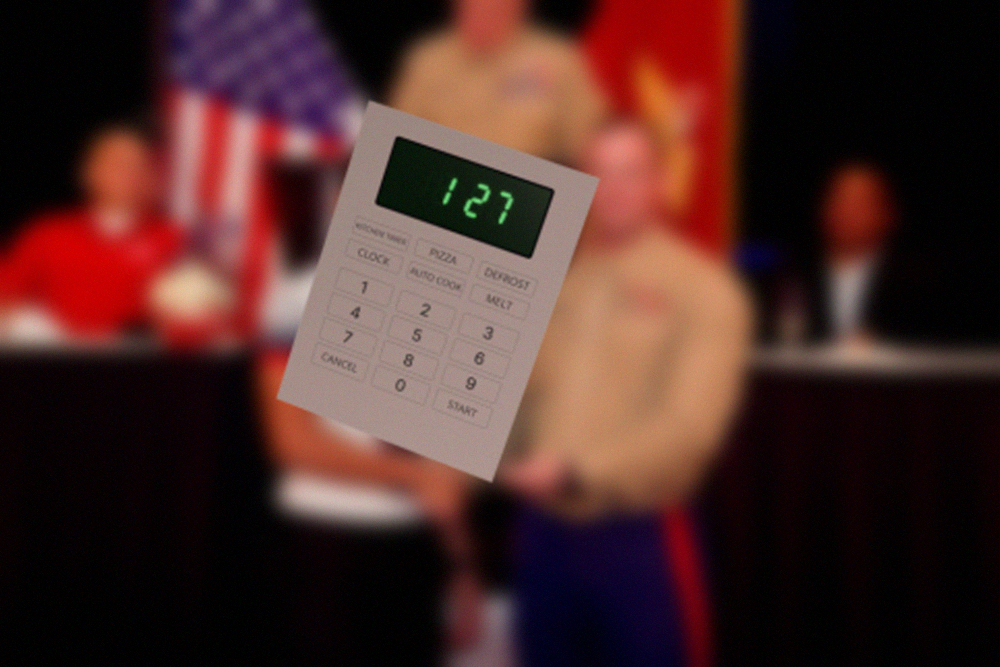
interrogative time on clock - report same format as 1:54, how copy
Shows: 1:27
